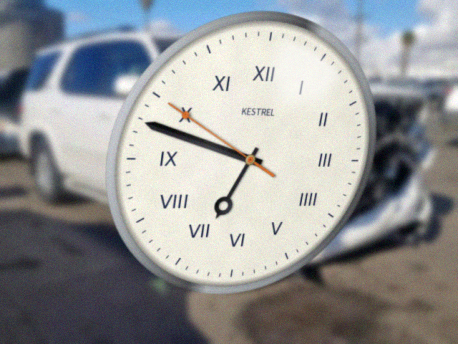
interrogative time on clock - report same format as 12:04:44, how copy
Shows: 6:47:50
